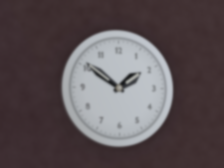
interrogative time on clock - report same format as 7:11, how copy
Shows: 1:51
